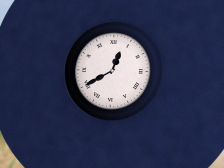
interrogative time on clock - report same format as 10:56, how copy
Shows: 12:40
